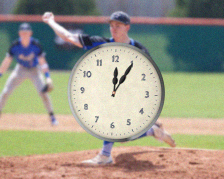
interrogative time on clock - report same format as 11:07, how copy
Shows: 12:05
